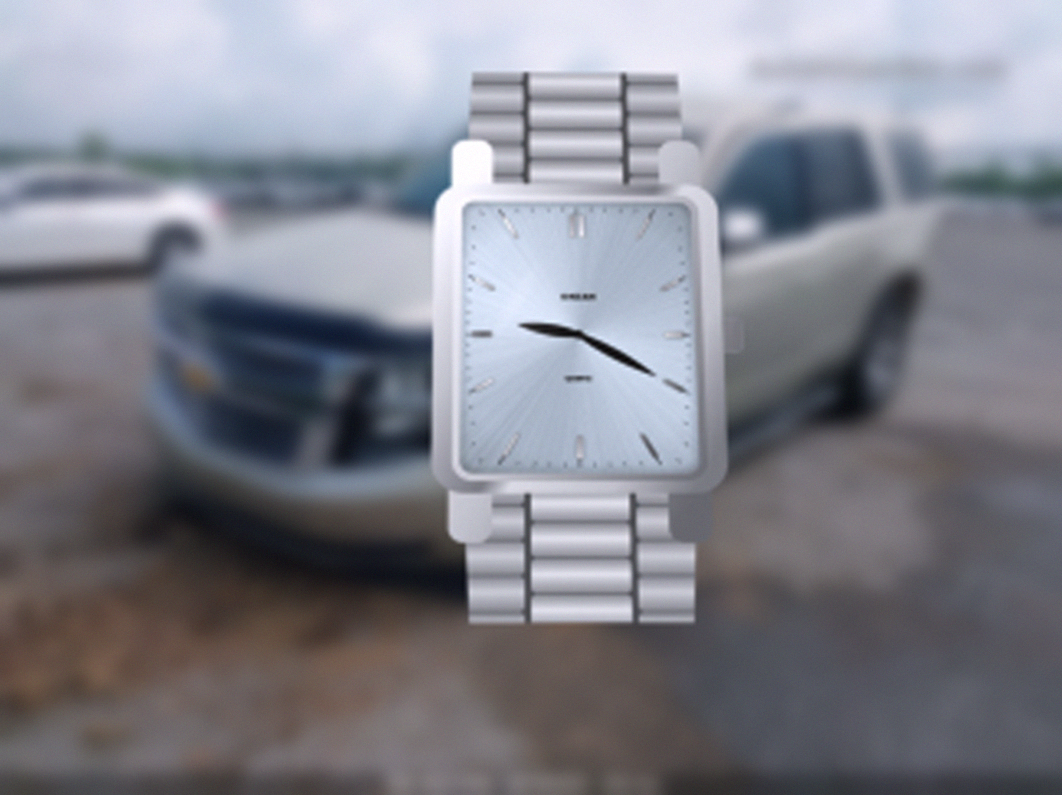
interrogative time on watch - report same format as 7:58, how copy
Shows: 9:20
